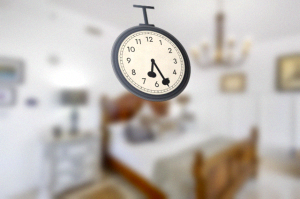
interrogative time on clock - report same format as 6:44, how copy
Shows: 6:26
